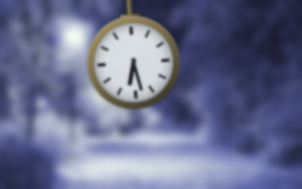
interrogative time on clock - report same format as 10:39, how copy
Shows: 6:28
